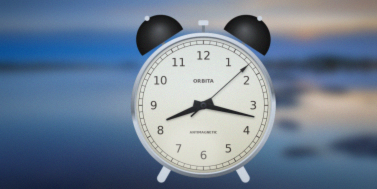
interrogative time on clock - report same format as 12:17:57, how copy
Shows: 8:17:08
